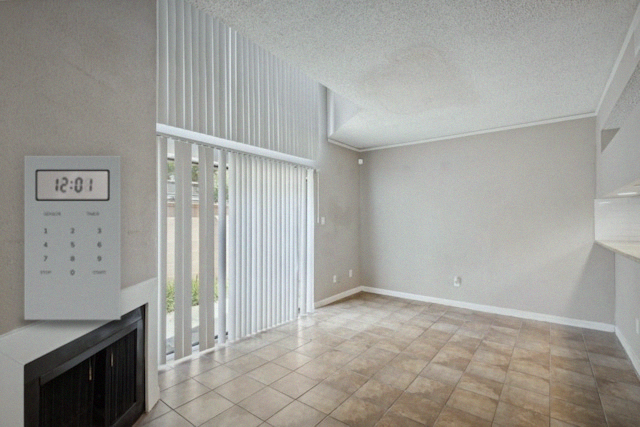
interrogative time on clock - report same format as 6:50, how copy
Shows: 12:01
